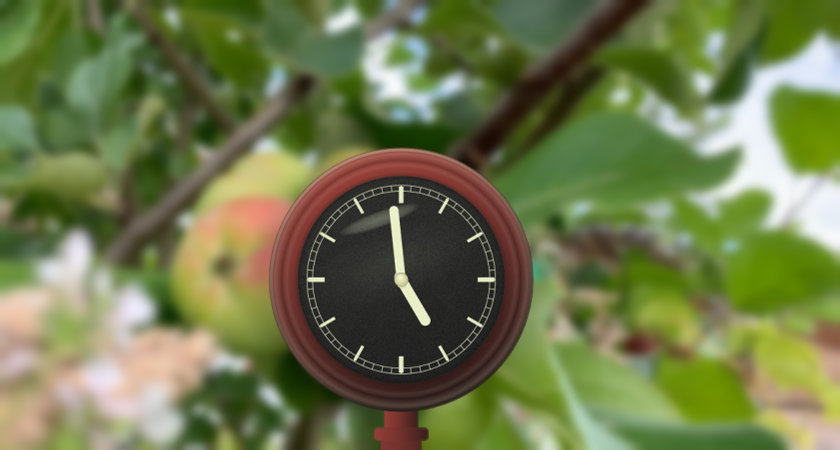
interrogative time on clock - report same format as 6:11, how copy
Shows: 4:59
